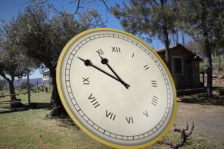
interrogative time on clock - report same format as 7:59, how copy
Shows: 10:50
